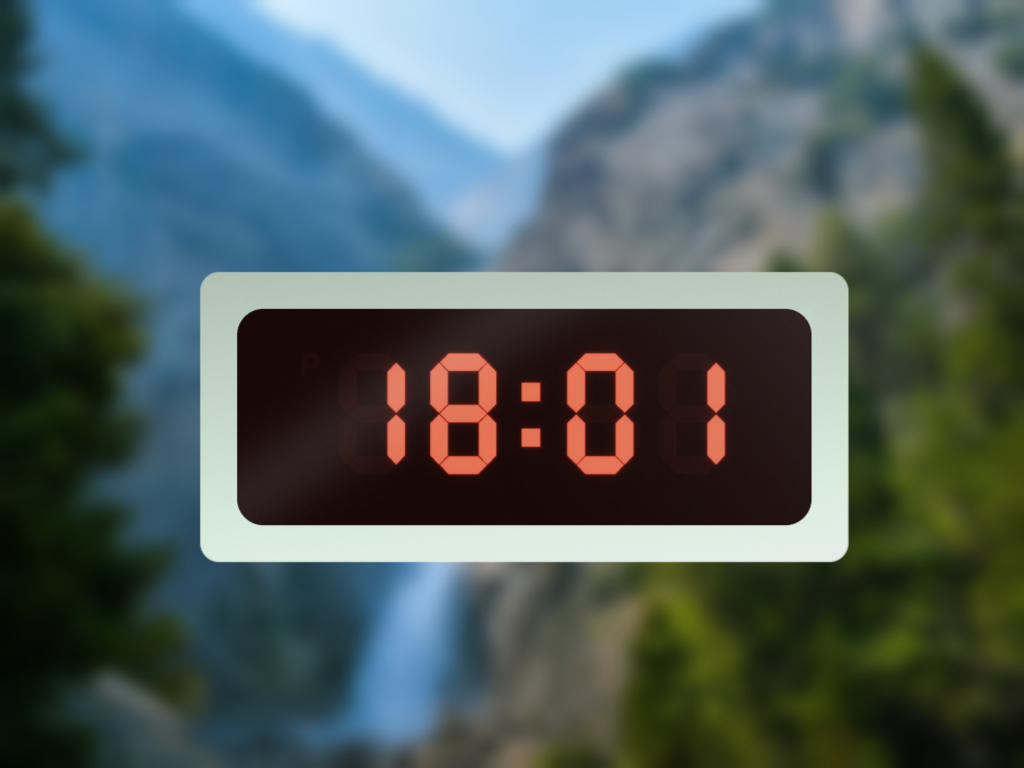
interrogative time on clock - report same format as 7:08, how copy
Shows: 18:01
